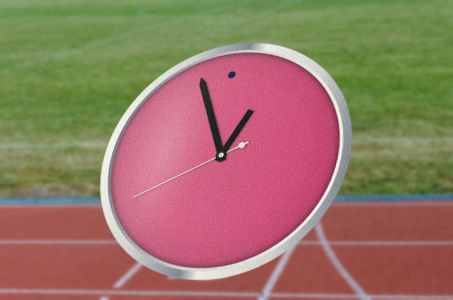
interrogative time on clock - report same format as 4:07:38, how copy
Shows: 12:56:41
